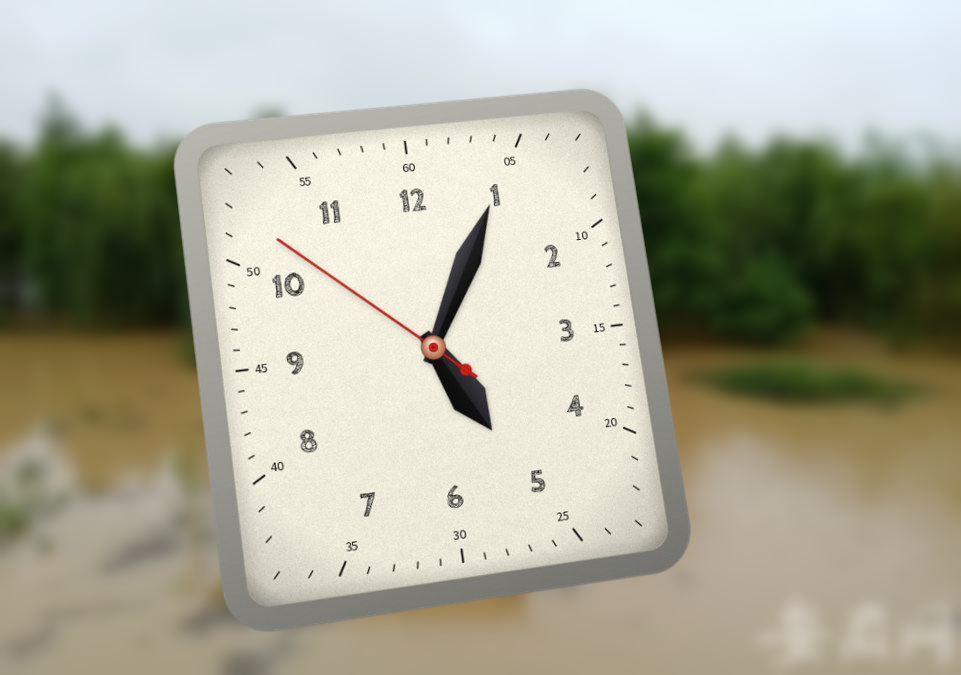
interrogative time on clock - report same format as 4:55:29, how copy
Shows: 5:04:52
